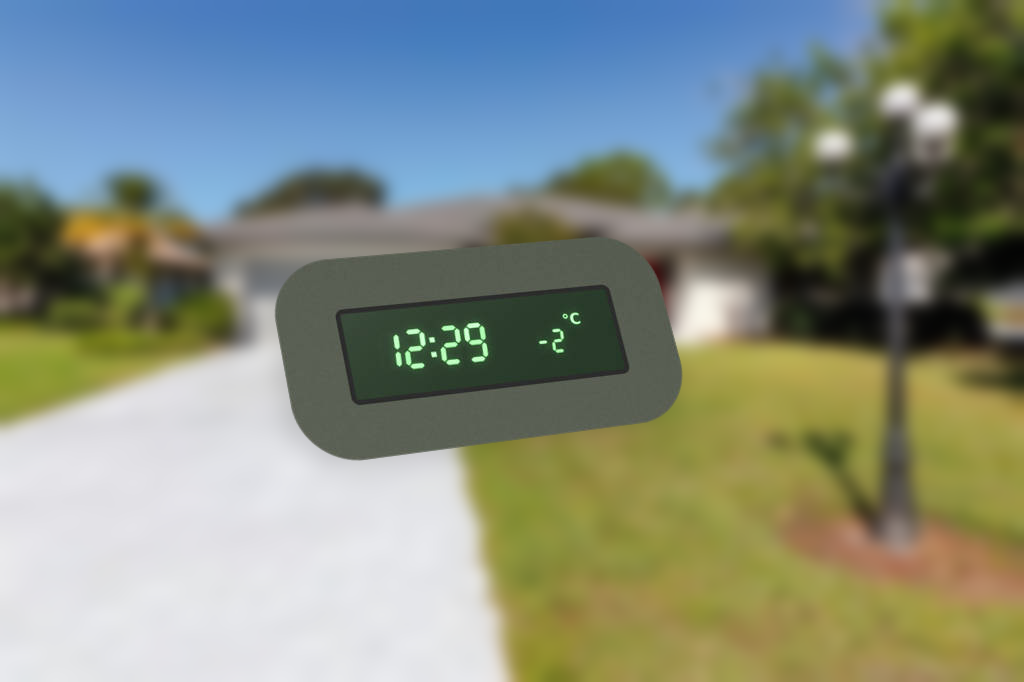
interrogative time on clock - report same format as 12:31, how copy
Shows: 12:29
